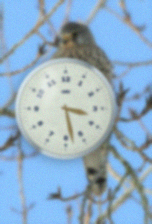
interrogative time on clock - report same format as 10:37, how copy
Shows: 3:28
